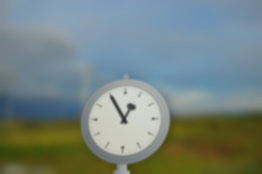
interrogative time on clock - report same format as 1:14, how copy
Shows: 12:55
